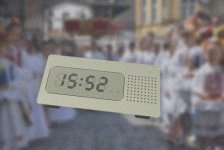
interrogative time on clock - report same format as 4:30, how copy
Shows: 15:52
